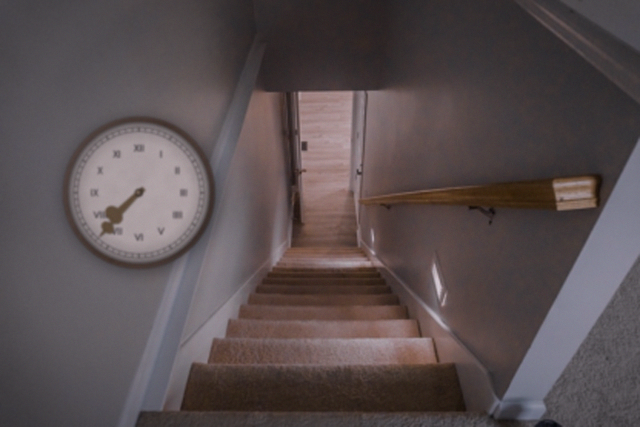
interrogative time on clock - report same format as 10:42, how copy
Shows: 7:37
